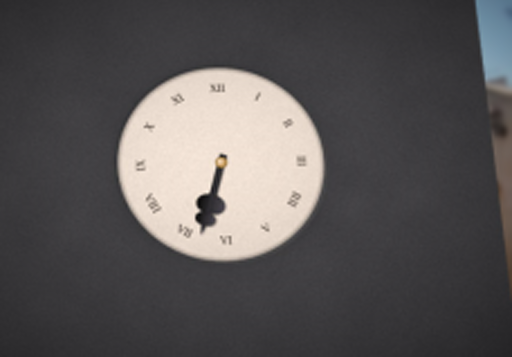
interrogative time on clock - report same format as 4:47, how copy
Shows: 6:33
